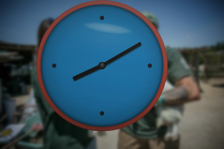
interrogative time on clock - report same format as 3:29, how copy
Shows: 8:10
